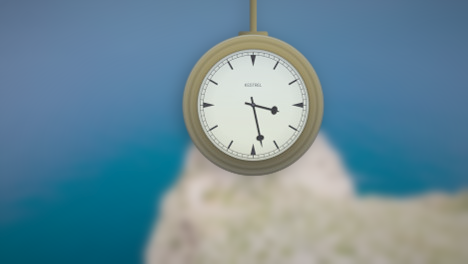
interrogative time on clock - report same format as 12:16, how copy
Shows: 3:28
